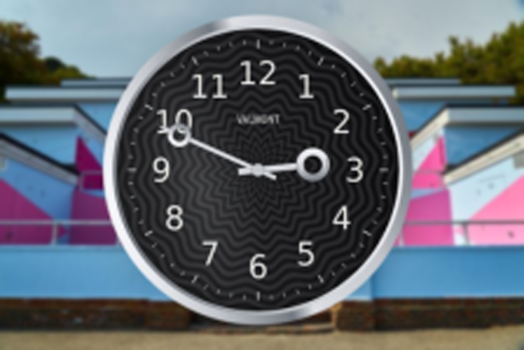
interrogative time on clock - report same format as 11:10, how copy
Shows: 2:49
